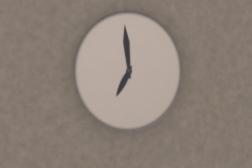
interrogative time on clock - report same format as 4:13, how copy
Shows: 6:59
